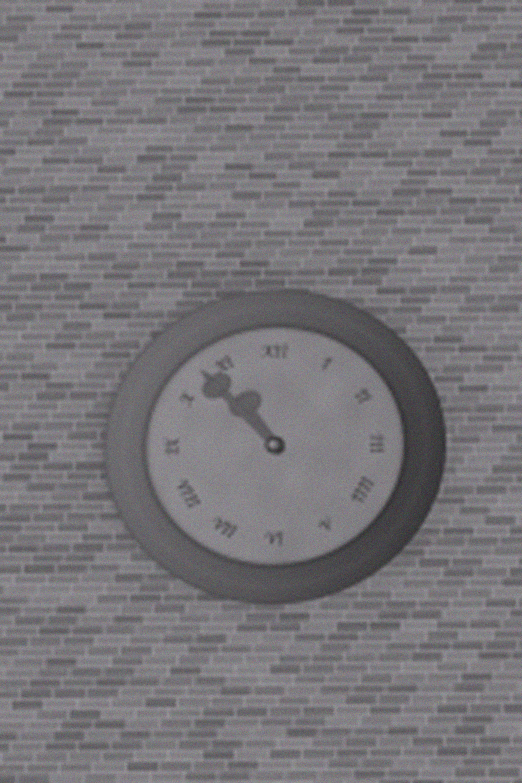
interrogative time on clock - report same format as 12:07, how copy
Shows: 10:53
